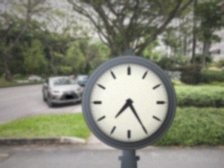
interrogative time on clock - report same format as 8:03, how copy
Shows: 7:25
